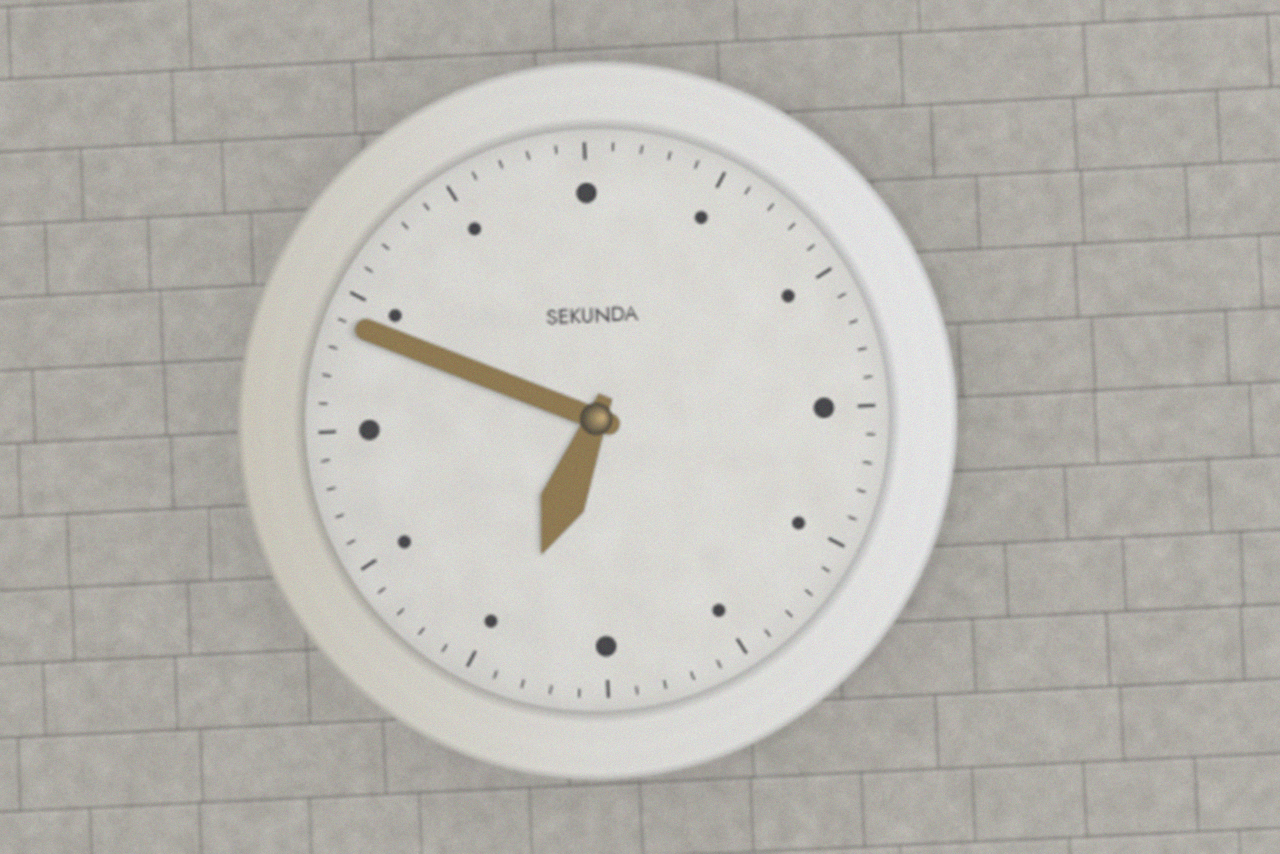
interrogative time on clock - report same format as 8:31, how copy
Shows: 6:49
